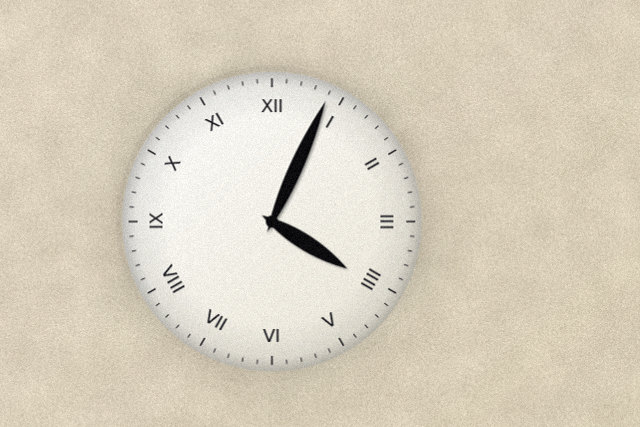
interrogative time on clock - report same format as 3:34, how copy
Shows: 4:04
